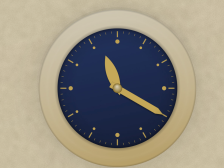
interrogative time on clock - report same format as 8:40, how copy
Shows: 11:20
